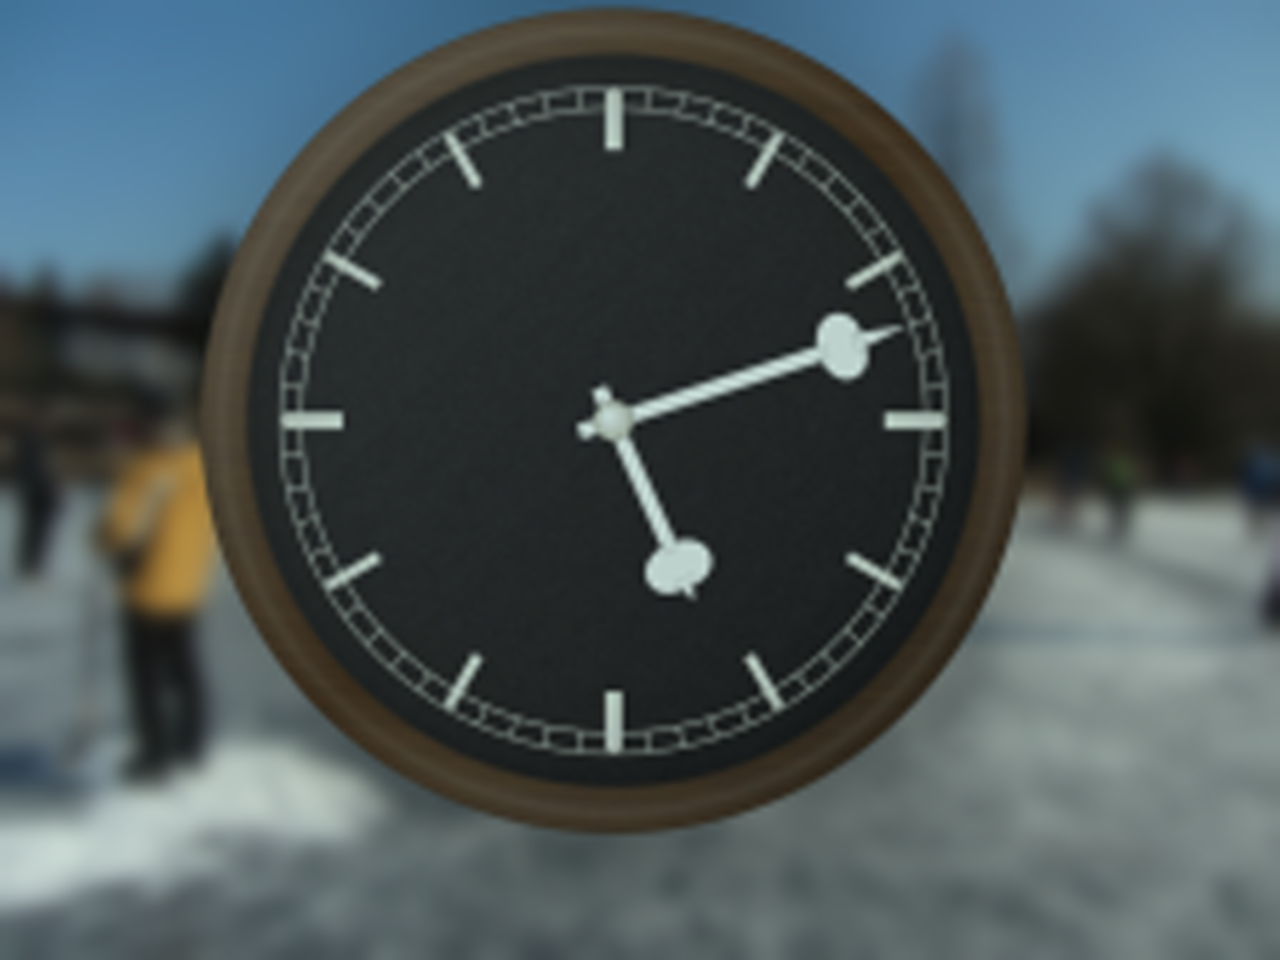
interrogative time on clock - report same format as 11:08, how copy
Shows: 5:12
